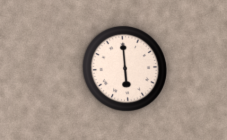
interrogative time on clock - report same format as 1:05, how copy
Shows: 6:00
